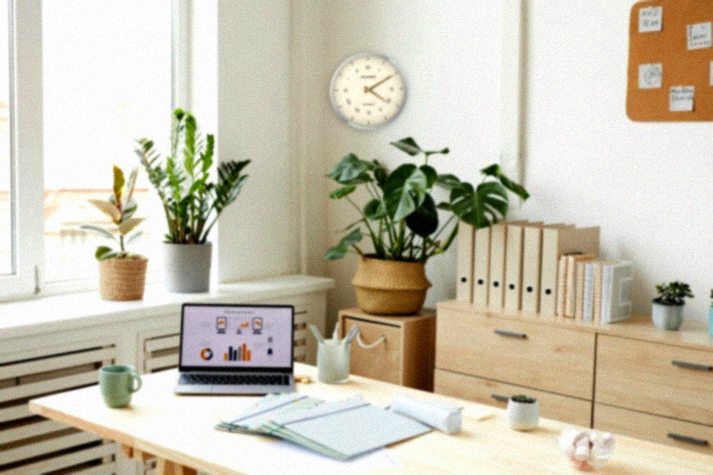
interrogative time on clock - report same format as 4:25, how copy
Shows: 4:10
